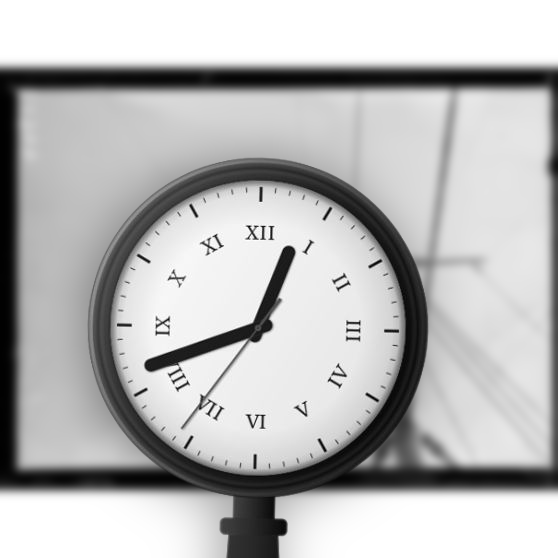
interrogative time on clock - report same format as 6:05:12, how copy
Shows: 12:41:36
